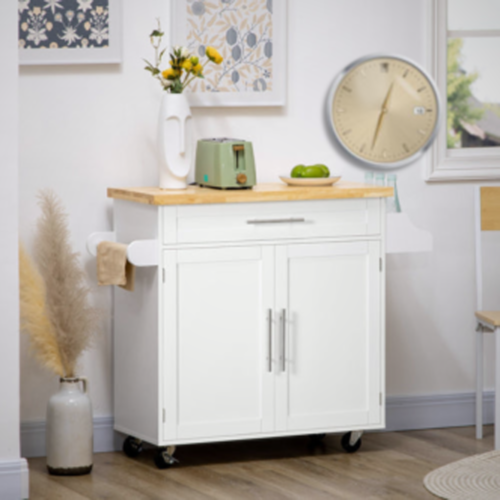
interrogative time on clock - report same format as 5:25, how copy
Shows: 12:33
